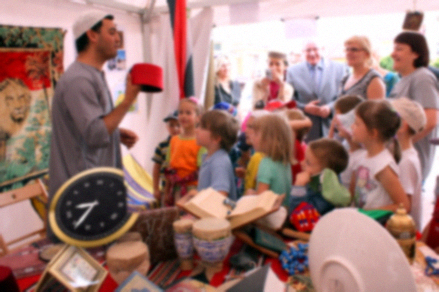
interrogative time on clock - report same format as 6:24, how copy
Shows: 8:34
